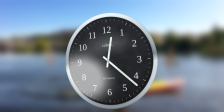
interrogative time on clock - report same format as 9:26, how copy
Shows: 12:22
